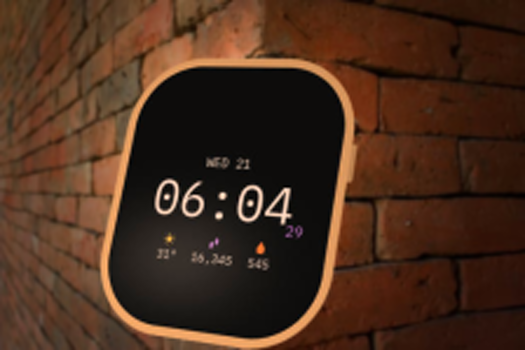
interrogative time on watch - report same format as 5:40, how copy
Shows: 6:04
